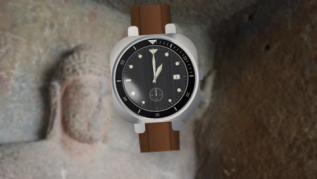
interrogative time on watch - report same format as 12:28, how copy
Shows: 1:00
